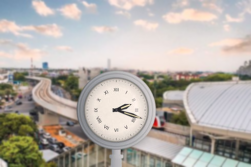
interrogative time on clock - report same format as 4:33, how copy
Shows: 2:18
